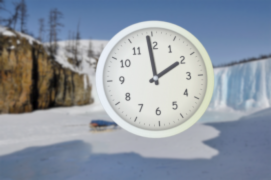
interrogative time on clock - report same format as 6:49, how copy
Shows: 1:59
